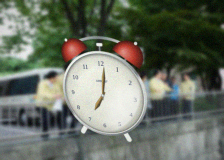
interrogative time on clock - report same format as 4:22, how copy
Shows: 7:01
